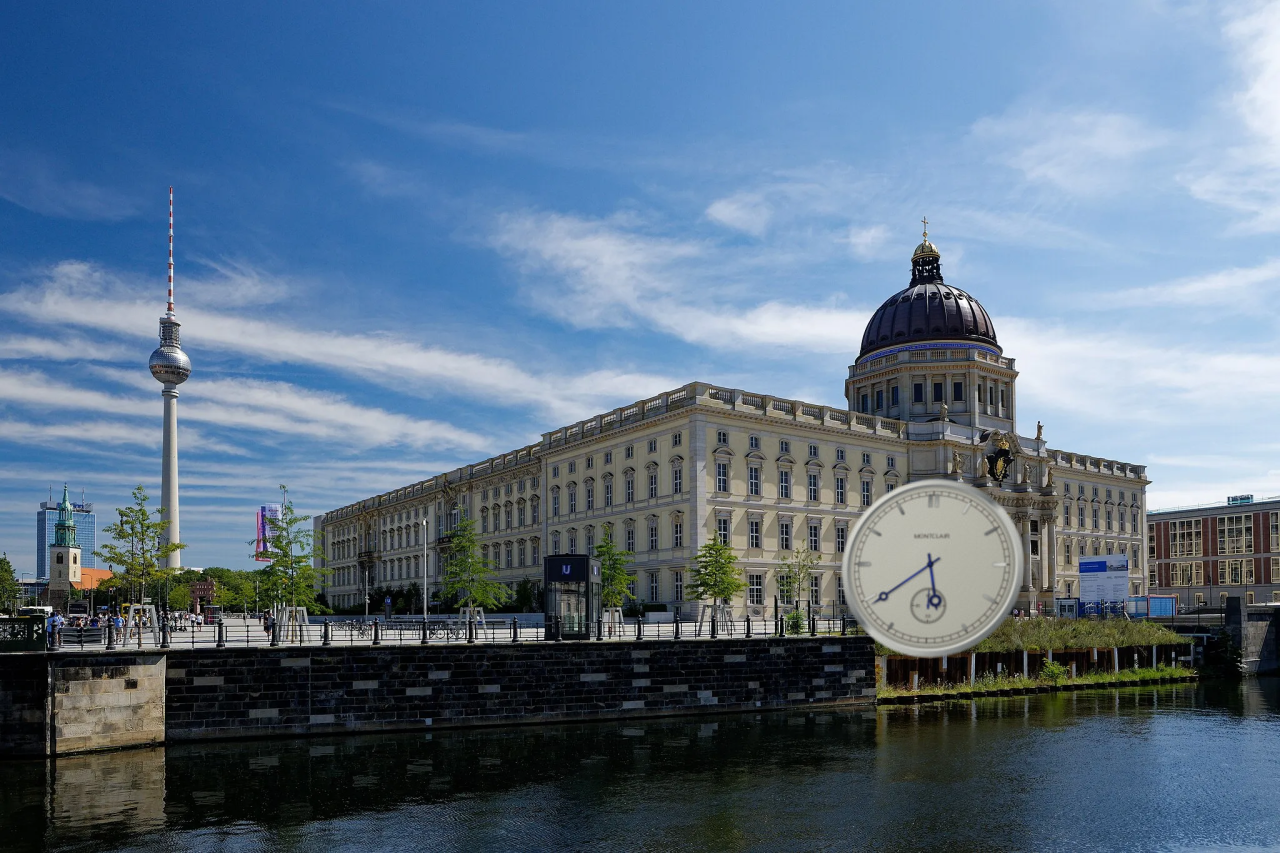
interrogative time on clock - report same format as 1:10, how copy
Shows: 5:39
